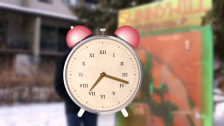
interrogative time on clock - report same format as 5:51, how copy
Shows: 7:18
